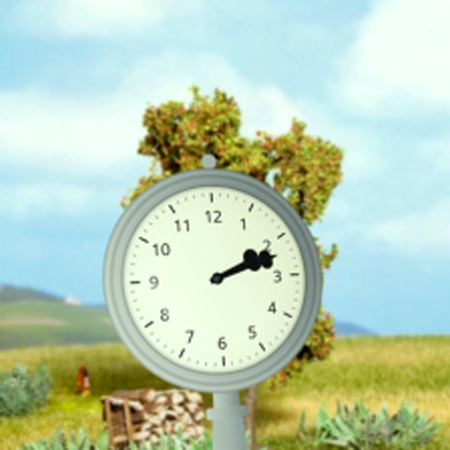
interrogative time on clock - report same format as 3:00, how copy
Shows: 2:12
